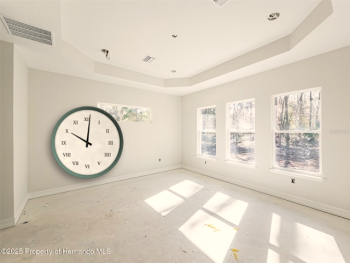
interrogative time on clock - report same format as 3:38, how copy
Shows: 10:01
